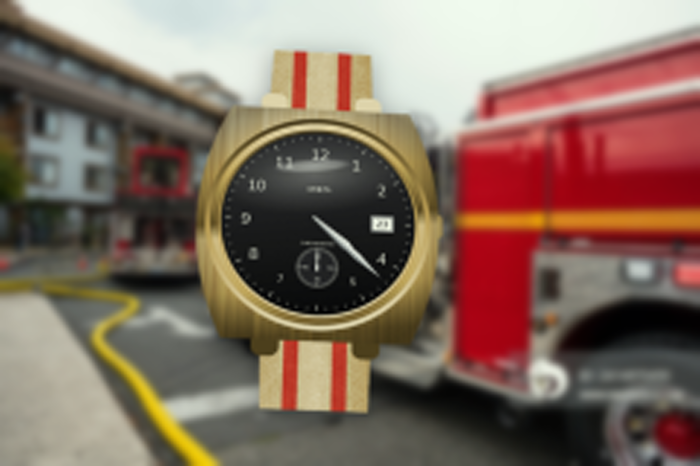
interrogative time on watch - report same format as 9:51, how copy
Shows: 4:22
